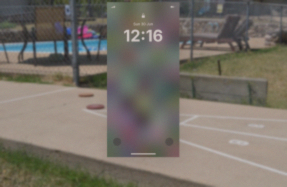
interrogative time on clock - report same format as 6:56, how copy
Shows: 12:16
